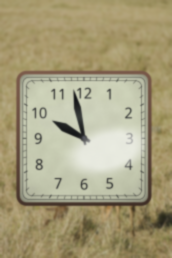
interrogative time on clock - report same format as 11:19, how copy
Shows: 9:58
